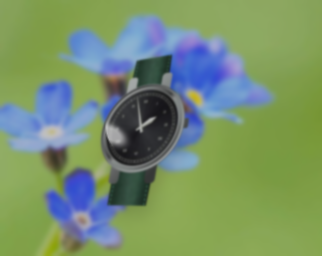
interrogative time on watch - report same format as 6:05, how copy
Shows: 1:57
